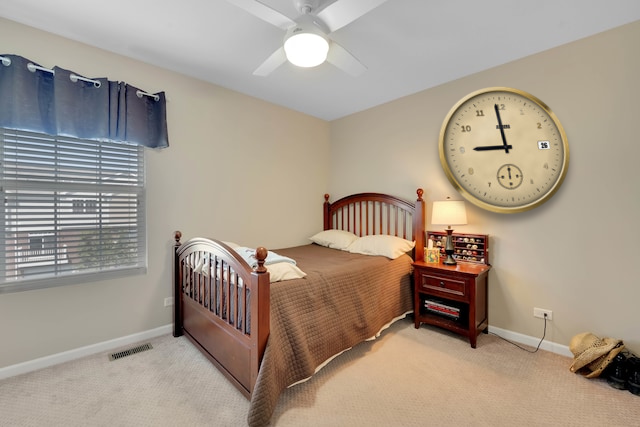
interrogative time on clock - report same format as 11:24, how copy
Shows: 8:59
